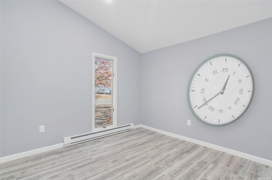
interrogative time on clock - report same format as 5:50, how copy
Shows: 12:39
